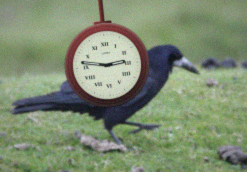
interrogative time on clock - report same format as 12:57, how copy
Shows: 2:47
